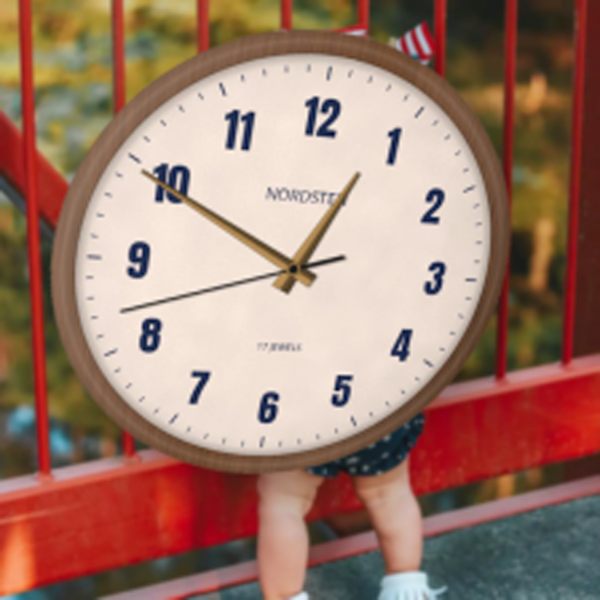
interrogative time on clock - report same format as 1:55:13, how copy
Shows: 12:49:42
